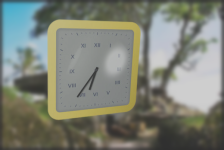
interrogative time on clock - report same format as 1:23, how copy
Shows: 6:36
